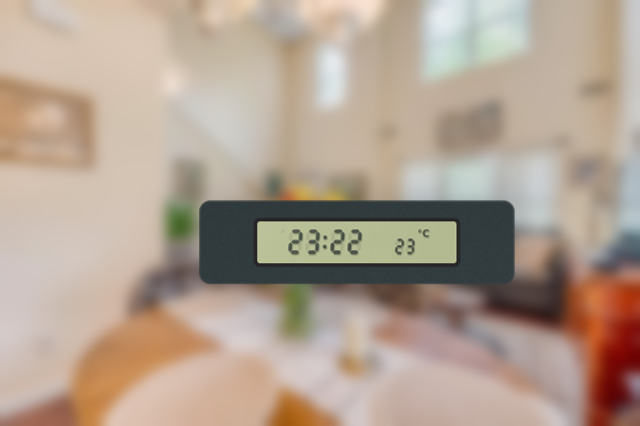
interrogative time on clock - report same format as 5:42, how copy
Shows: 23:22
